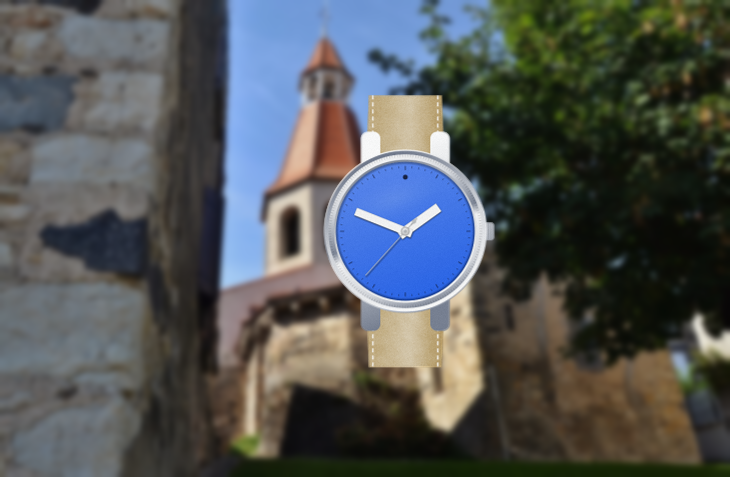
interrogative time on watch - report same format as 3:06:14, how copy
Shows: 1:48:37
